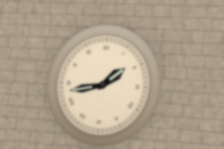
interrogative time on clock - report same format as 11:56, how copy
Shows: 1:43
